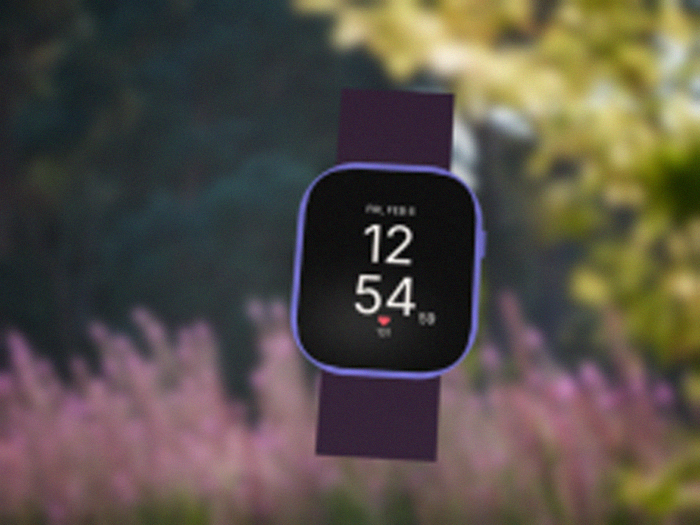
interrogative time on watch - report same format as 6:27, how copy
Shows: 12:54
